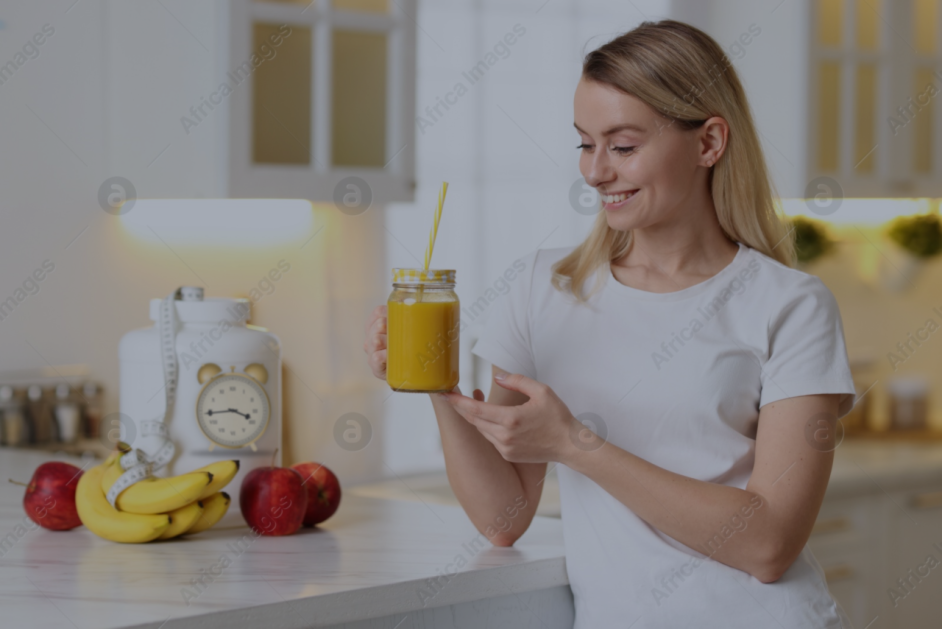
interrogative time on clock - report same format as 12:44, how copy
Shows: 3:44
